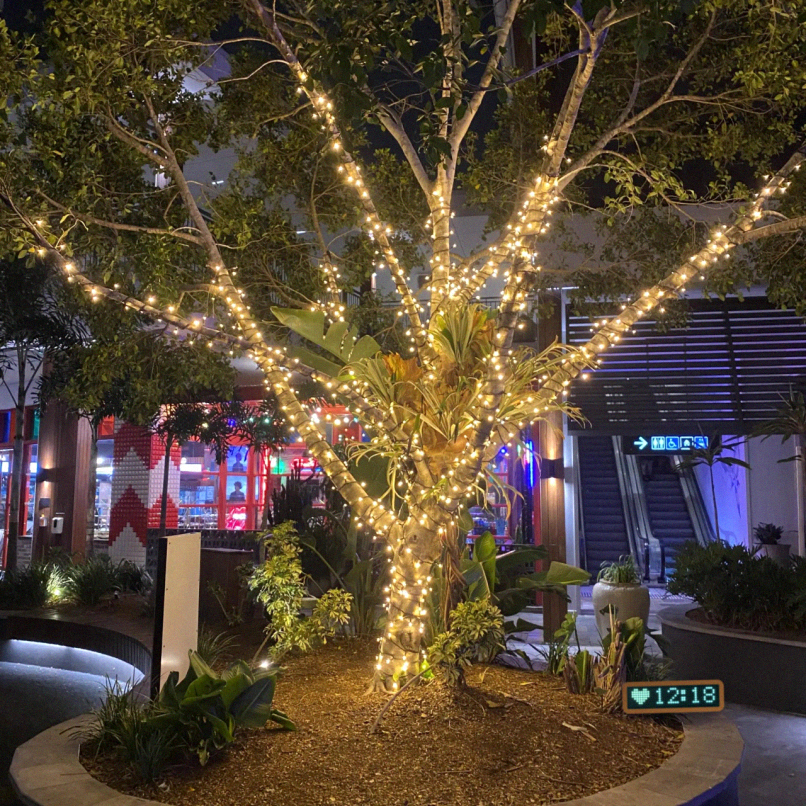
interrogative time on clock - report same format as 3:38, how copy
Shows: 12:18
